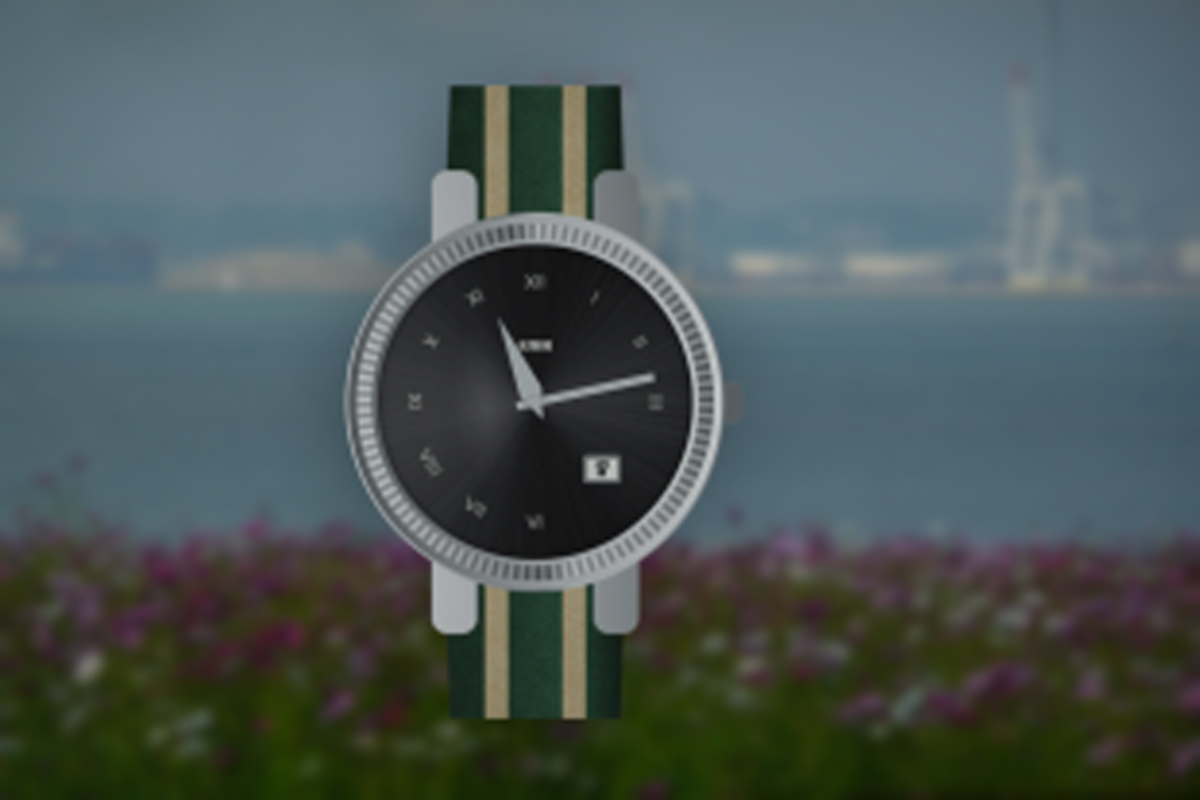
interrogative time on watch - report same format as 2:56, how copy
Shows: 11:13
